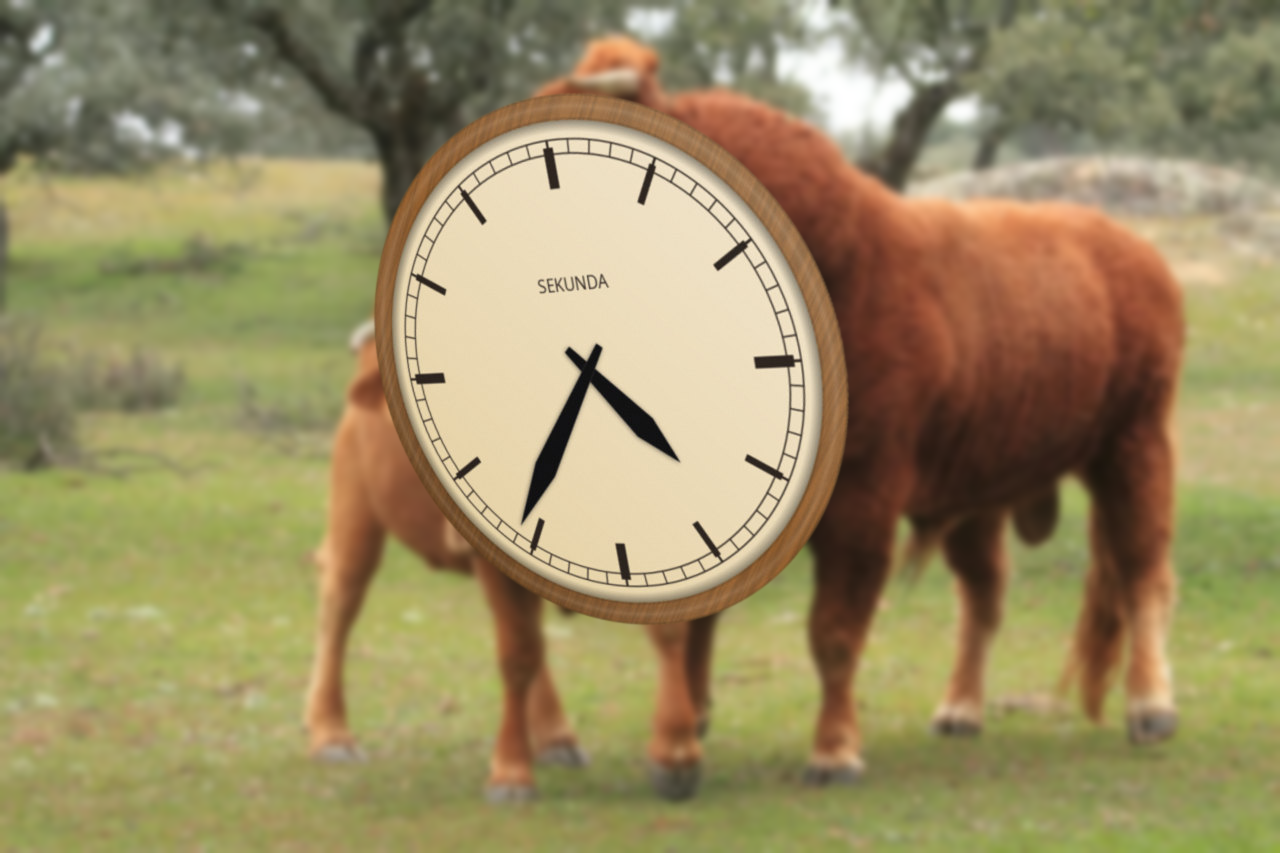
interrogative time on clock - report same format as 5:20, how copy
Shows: 4:36
